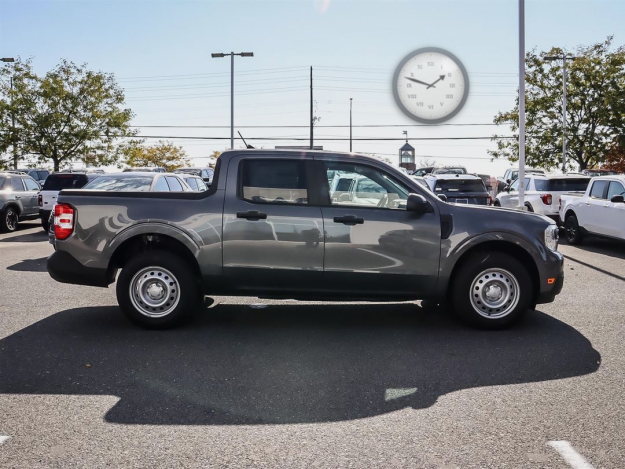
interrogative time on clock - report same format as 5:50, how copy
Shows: 1:48
